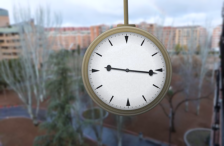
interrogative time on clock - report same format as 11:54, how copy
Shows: 9:16
